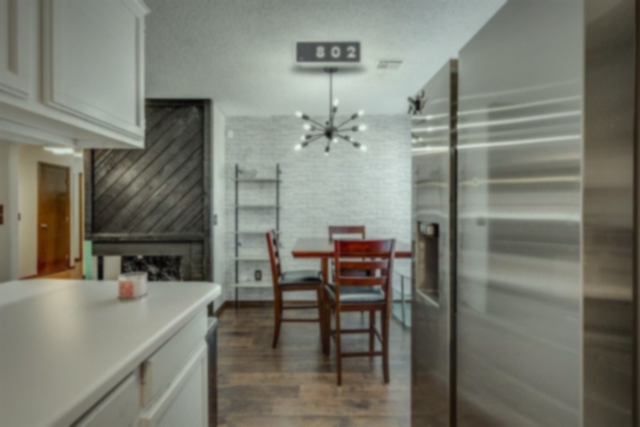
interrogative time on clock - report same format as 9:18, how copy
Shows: 8:02
